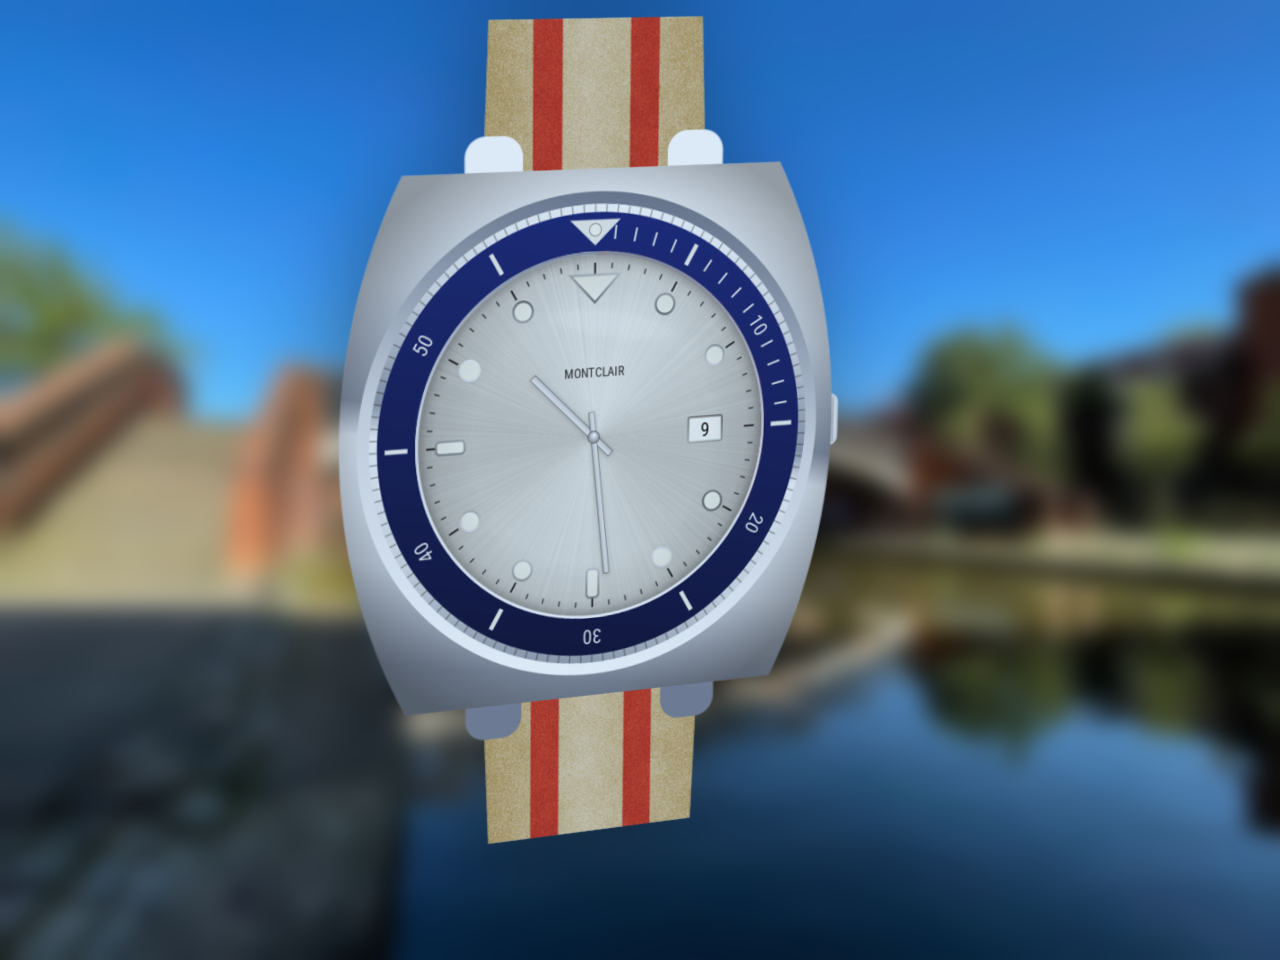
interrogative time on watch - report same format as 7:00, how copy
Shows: 10:29
